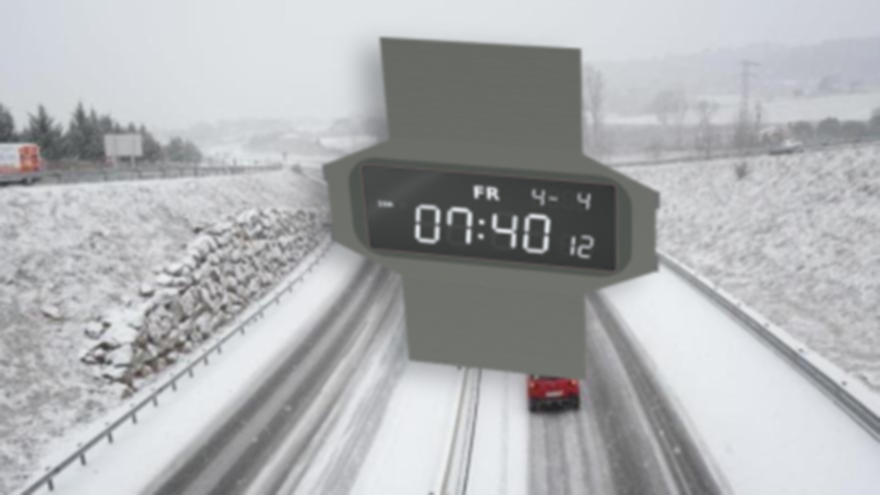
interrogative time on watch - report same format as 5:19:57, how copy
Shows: 7:40:12
